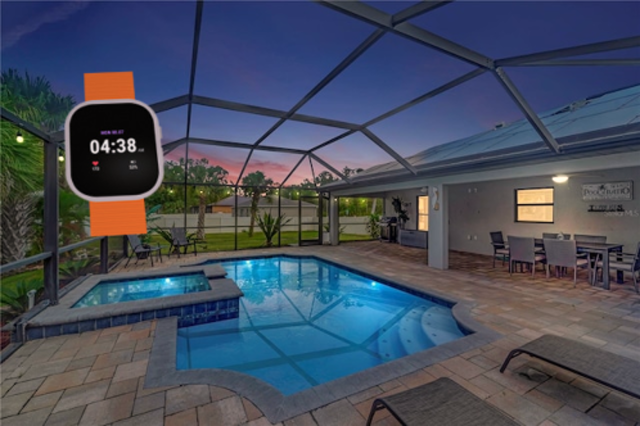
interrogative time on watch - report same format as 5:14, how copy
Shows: 4:38
